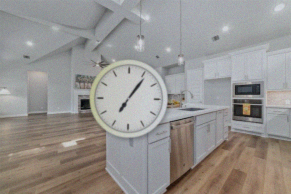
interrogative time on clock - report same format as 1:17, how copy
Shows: 7:06
